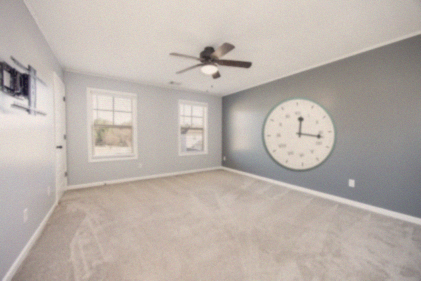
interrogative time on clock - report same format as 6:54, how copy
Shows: 12:17
